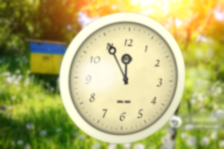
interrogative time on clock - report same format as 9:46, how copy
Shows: 11:55
